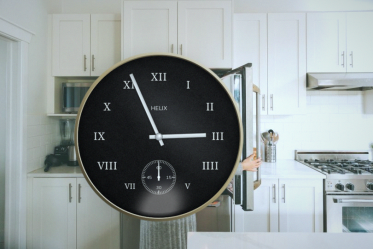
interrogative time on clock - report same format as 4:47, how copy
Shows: 2:56
